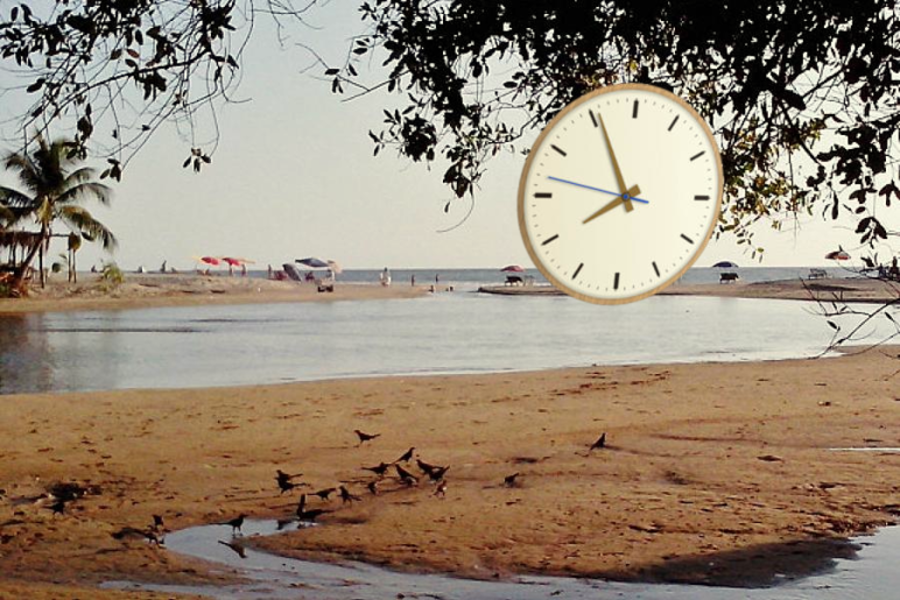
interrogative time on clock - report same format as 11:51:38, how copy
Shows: 7:55:47
